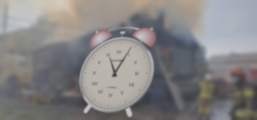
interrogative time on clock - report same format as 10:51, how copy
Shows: 11:04
